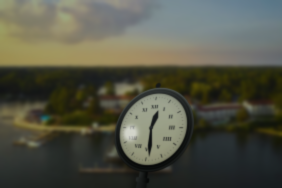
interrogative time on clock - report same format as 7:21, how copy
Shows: 12:29
